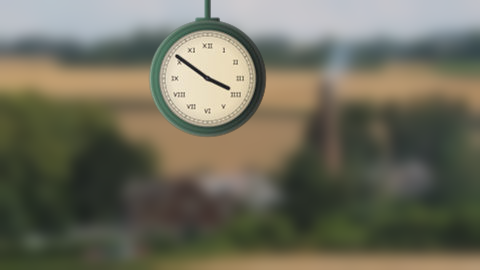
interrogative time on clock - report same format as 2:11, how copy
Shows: 3:51
